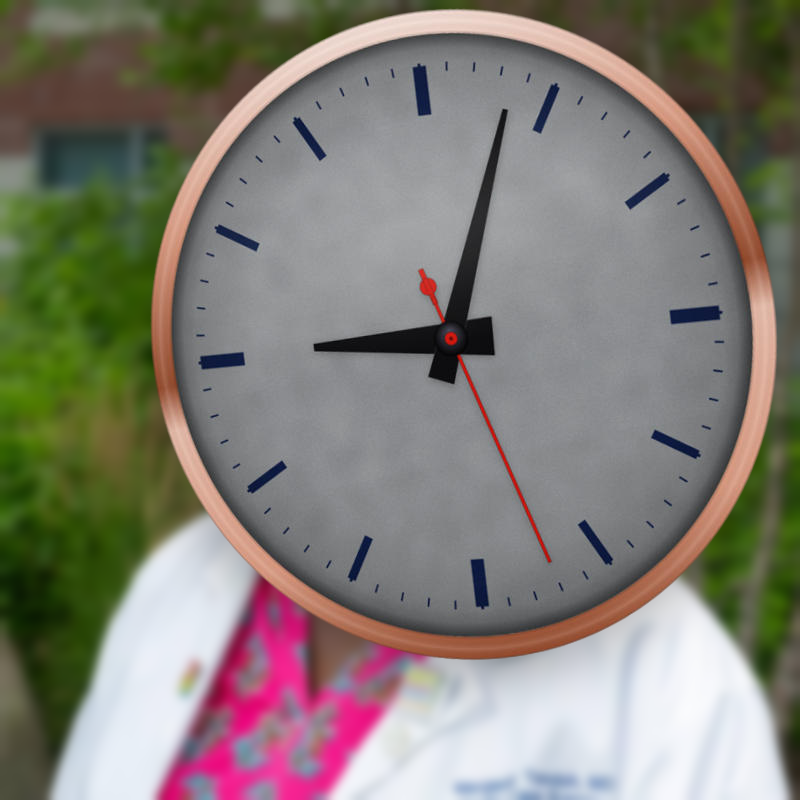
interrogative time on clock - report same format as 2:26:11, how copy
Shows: 9:03:27
